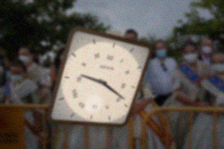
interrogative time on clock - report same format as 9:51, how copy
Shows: 9:19
